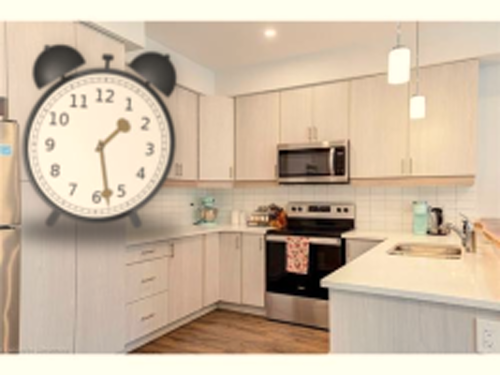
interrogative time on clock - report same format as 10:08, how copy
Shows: 1:28
